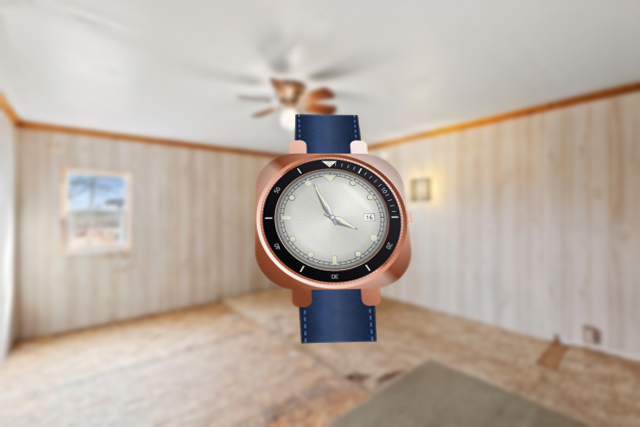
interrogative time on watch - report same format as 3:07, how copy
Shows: 3:56
